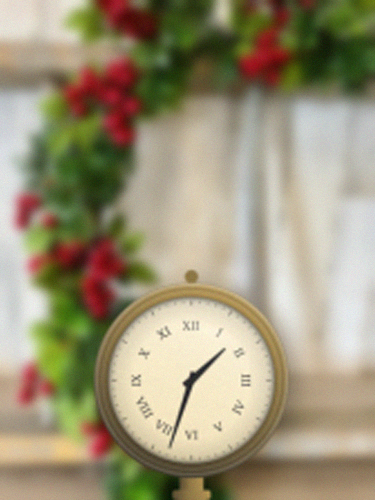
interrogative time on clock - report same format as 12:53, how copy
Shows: 1:33
